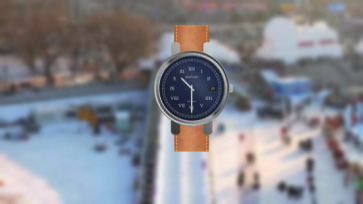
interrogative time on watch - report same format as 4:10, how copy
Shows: 10:30
